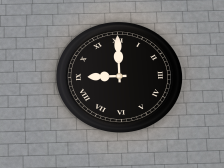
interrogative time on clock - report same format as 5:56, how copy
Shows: 9:00
